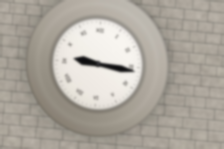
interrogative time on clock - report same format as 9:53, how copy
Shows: 9:16
